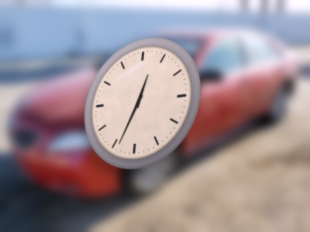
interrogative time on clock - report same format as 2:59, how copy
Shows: 12:34
